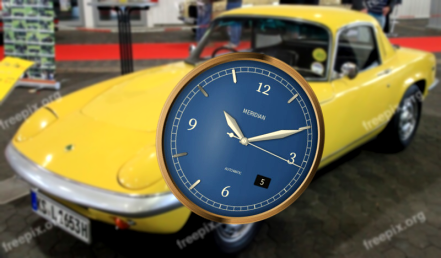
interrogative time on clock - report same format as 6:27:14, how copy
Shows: 10:10:16
